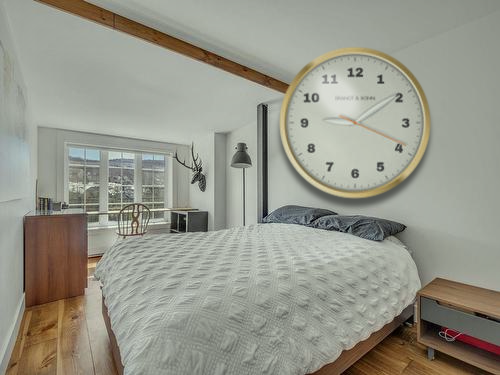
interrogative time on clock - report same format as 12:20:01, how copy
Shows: 9:09:19
